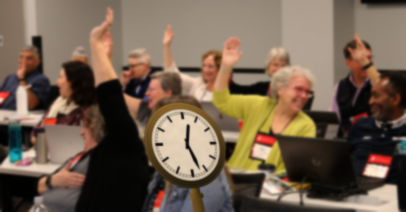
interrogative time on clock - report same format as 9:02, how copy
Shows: 12:27
